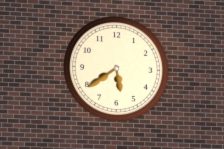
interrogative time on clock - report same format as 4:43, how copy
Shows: 5:39
